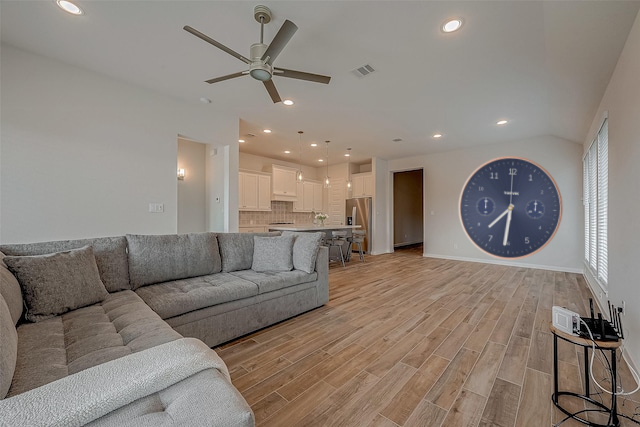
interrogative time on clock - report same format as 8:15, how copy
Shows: 7:31
